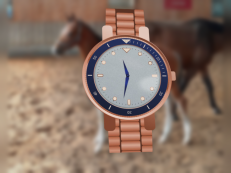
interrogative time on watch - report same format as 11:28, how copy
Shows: 11:32
